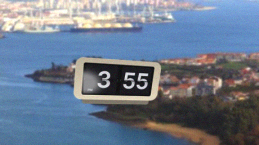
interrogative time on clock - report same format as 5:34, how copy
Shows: 3:55
